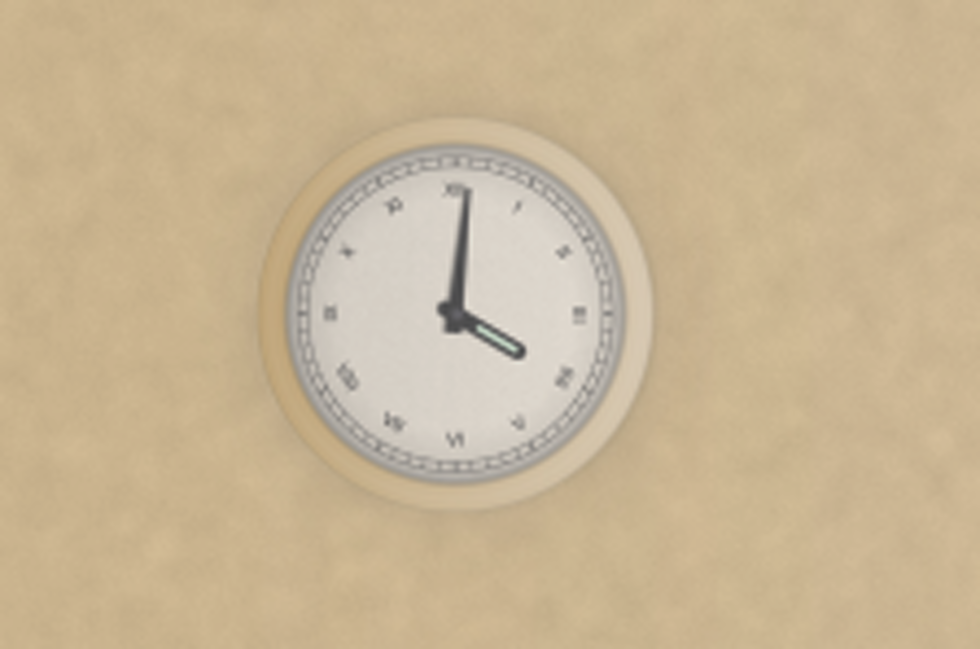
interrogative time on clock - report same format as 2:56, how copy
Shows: 4:01
